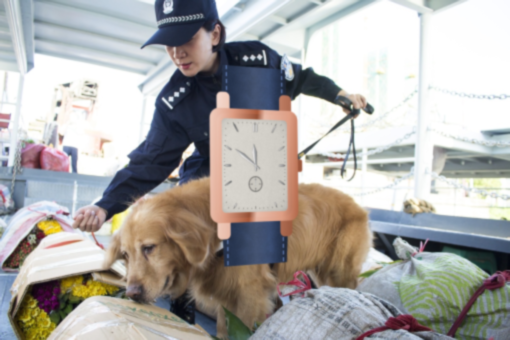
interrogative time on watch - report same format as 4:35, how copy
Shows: 11:51
